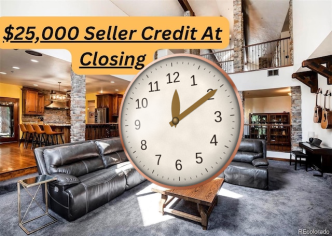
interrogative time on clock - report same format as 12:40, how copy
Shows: 12:10
